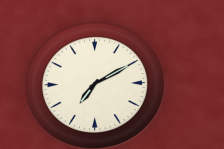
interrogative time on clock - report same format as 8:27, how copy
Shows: 7:10
